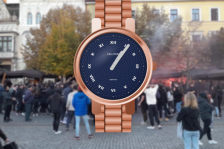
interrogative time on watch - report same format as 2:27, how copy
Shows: 1:06
